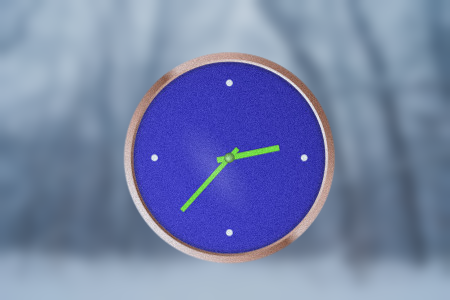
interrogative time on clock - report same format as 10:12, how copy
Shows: 2:37
